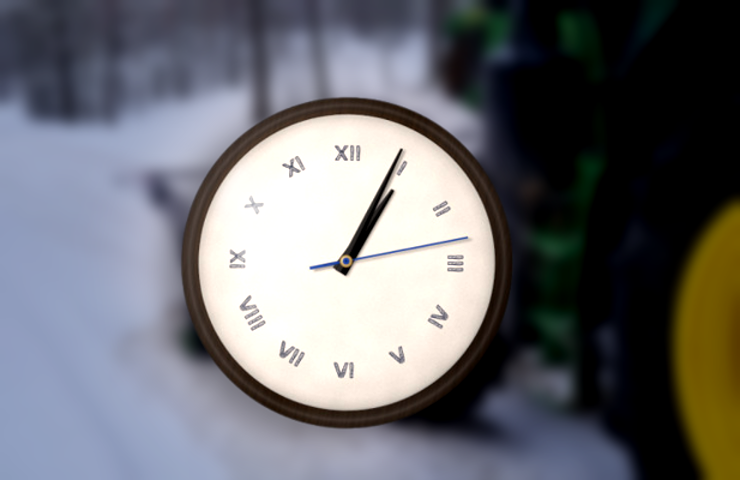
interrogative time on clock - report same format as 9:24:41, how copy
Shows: 1:04:13
